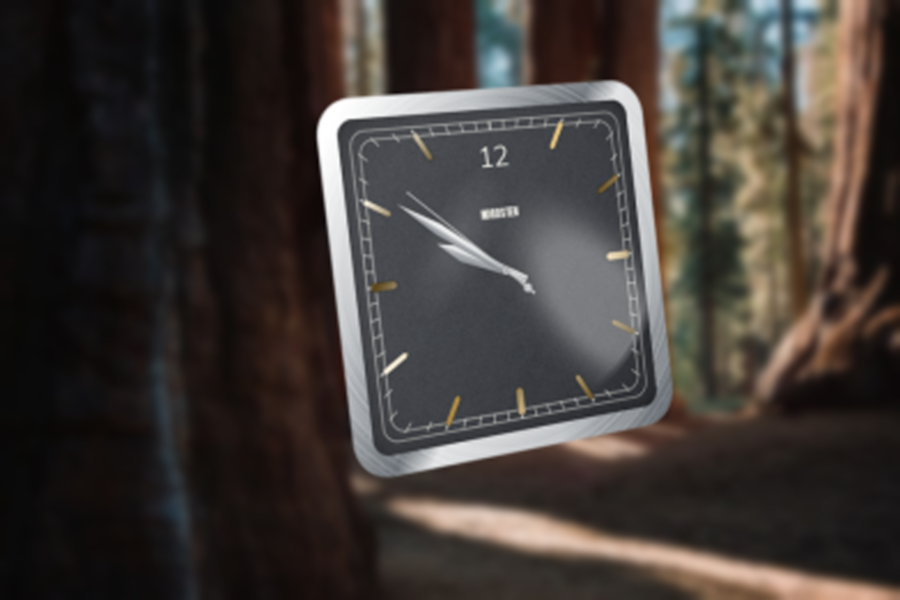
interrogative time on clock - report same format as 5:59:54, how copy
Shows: 9:50:52
